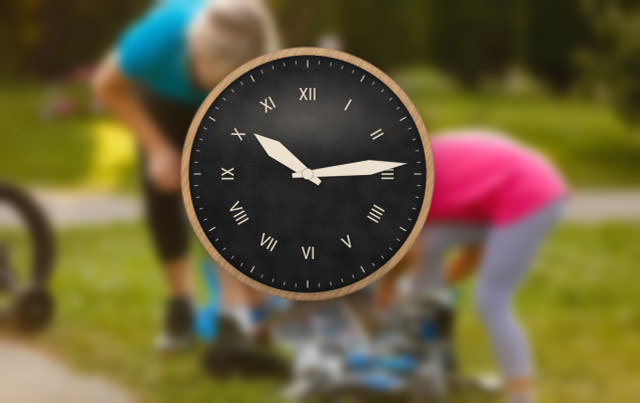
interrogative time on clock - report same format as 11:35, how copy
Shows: 10:14
